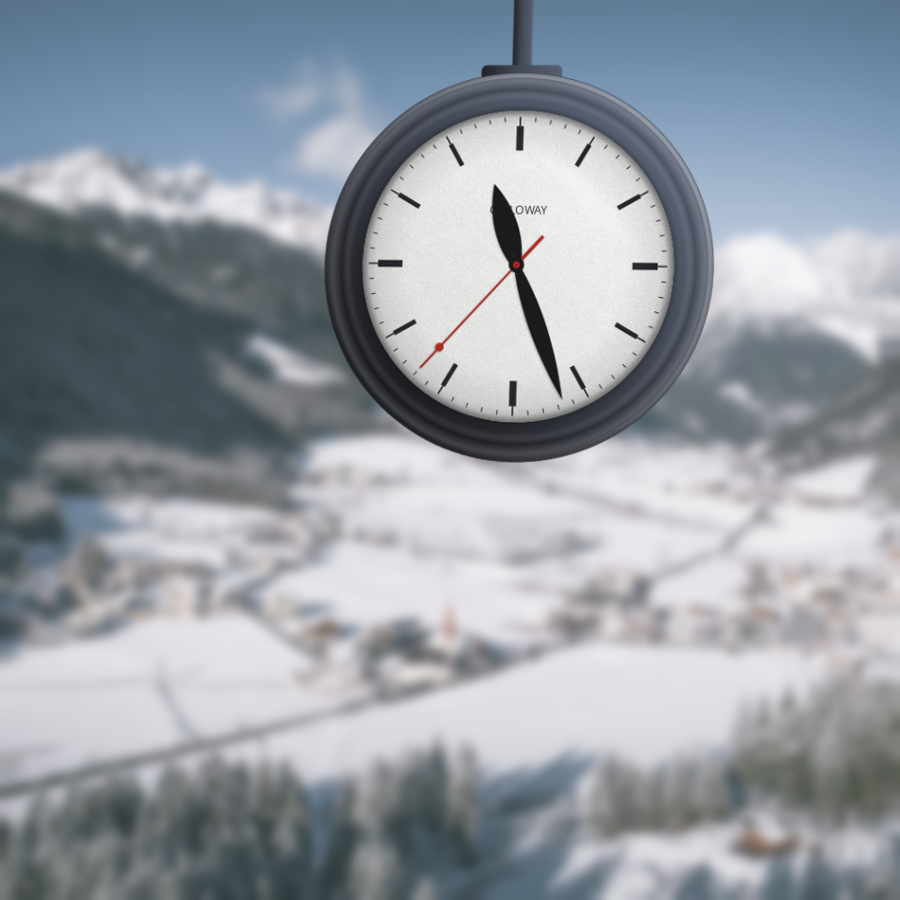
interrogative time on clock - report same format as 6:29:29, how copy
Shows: 11:26:37
